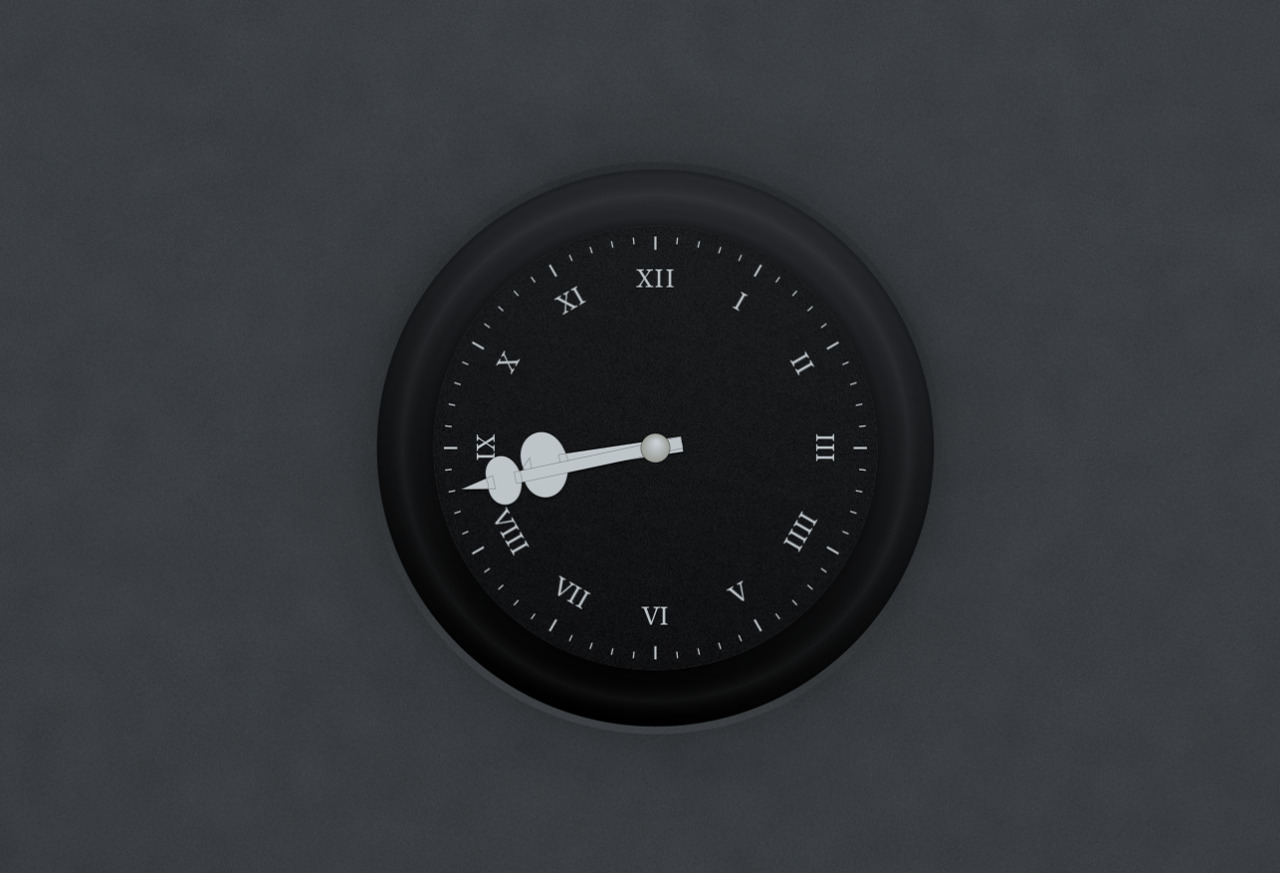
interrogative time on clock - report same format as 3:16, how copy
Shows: 8:43
